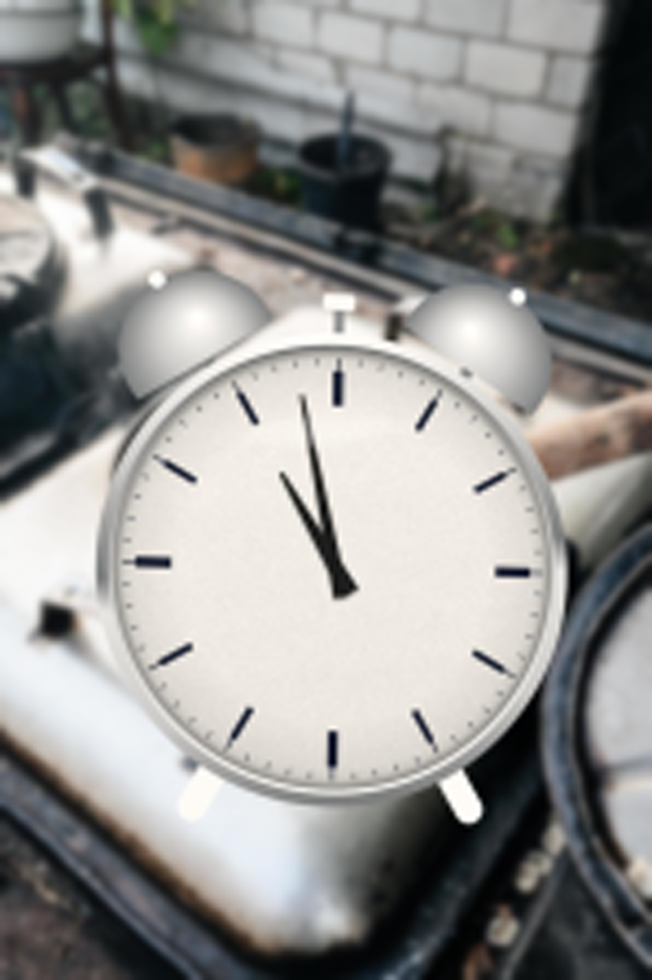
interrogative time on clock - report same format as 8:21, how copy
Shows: 10:58
